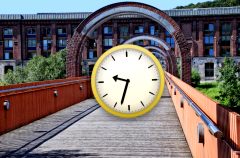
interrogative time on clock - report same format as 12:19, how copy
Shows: 9:33
